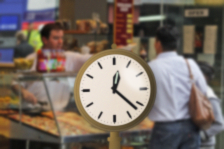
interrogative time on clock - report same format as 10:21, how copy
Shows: 12:22
